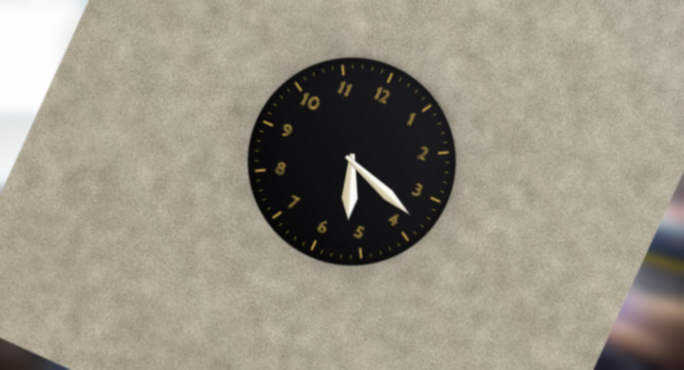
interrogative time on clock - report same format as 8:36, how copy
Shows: 5:18
